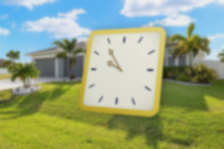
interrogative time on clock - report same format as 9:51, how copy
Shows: 9:54
